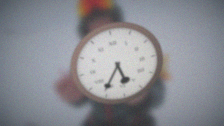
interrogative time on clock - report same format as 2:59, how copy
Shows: 5:36
